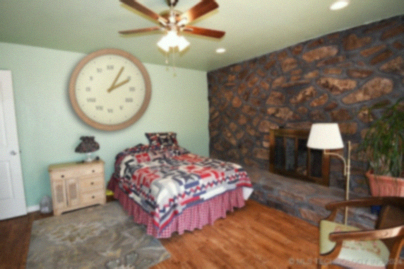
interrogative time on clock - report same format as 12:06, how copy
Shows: 2:05
